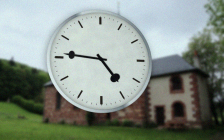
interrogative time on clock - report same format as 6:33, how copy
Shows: 4:46
